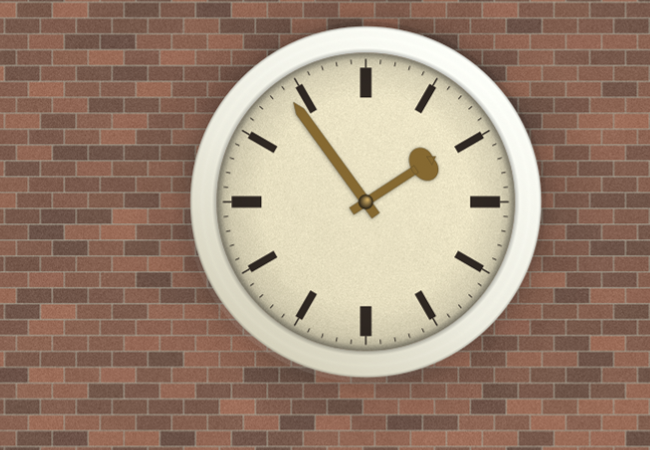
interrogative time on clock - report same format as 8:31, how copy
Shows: 1:54
